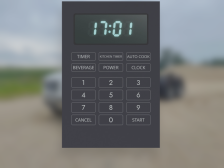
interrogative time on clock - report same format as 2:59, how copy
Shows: 17:01
